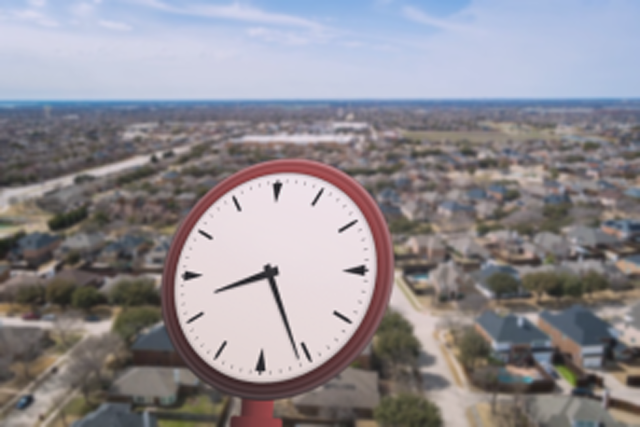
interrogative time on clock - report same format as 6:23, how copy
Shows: 8:26
